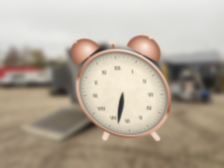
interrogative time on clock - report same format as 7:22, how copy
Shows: 6:33
